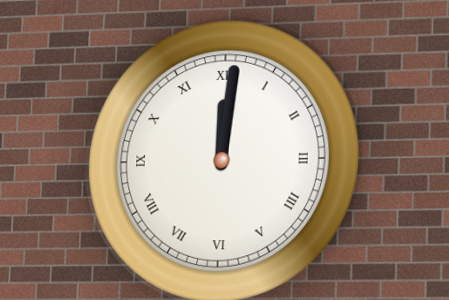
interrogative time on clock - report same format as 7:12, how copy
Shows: 12:01
